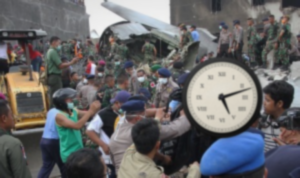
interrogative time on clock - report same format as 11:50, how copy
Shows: 5:12
